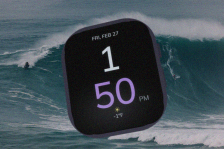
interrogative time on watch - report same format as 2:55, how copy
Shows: 1:50
